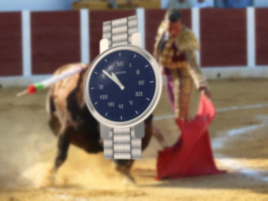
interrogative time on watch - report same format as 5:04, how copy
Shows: 10:52
